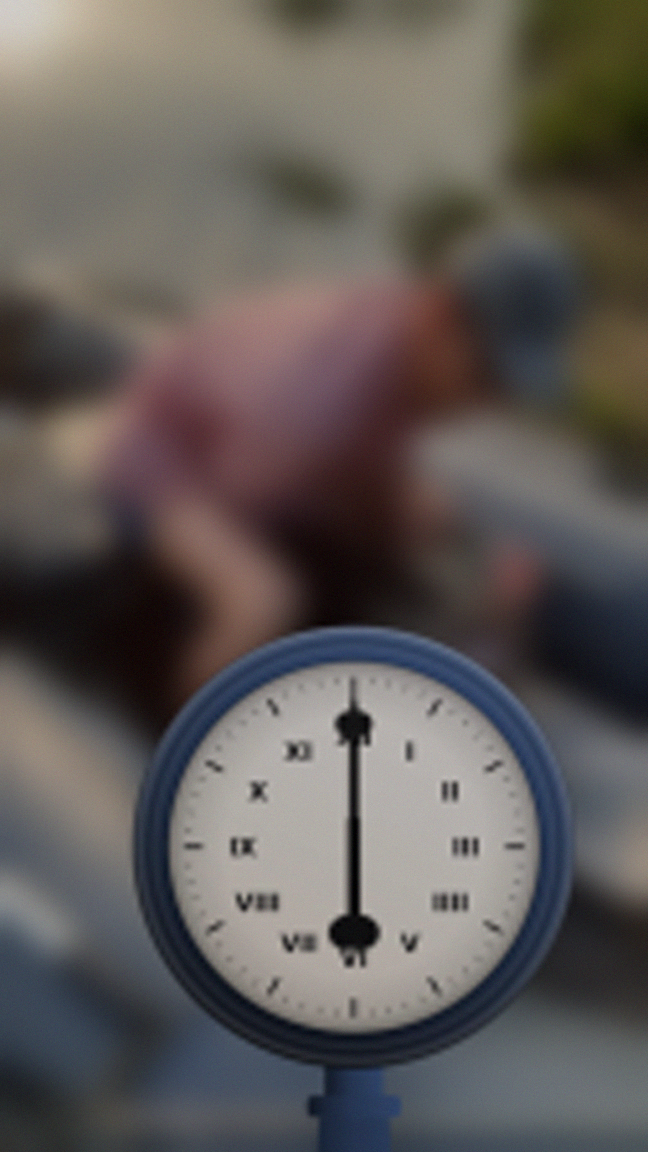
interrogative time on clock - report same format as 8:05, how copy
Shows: 6:00
